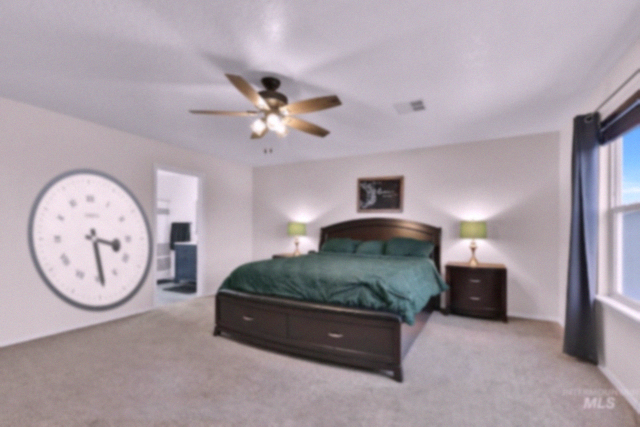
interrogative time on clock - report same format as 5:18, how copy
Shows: 3:29
